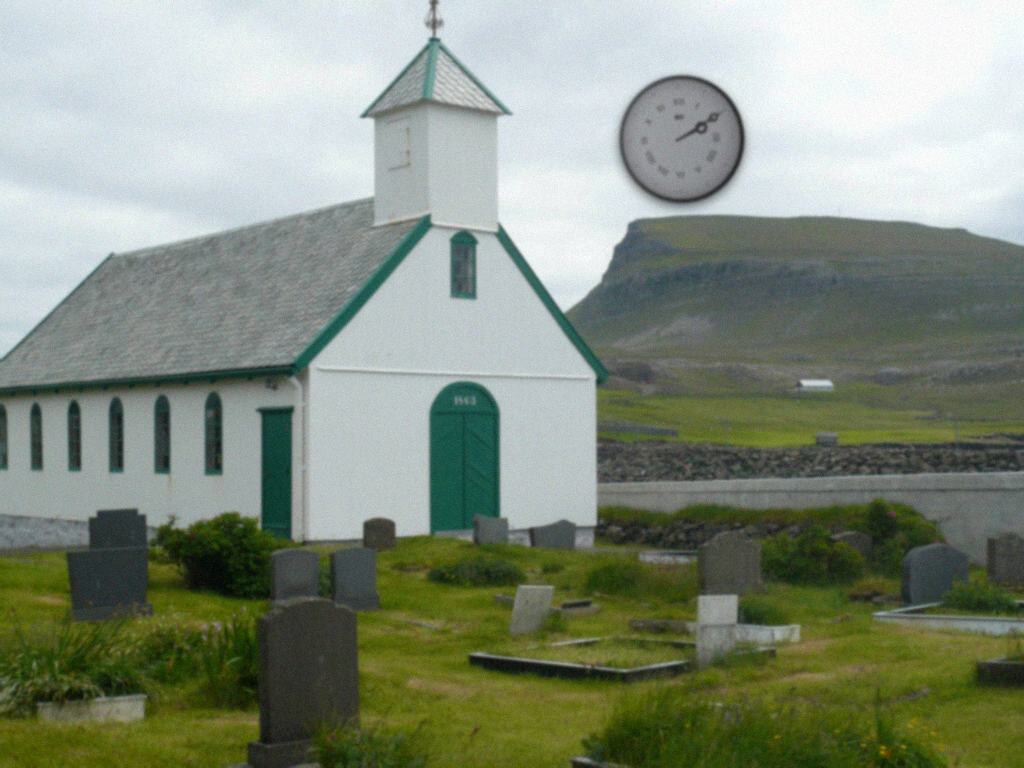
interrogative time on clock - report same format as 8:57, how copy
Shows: 2:10
